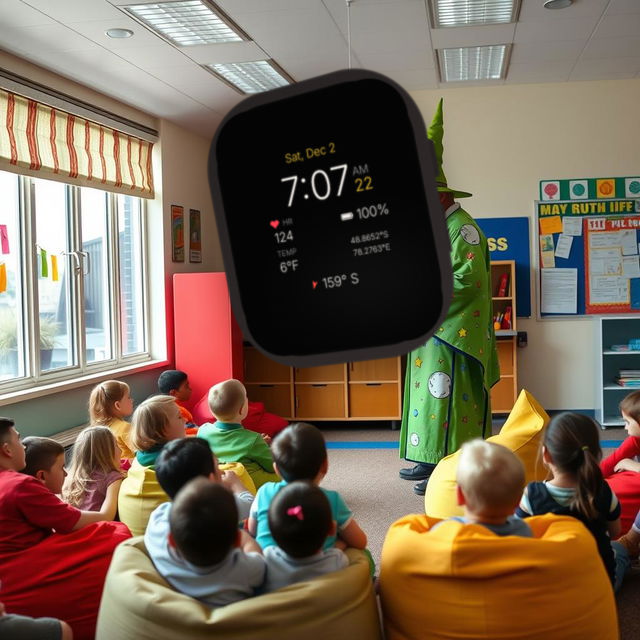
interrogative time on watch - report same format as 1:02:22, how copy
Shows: 7:07:22
